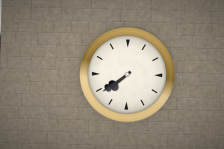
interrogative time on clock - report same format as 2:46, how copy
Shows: 7:39
